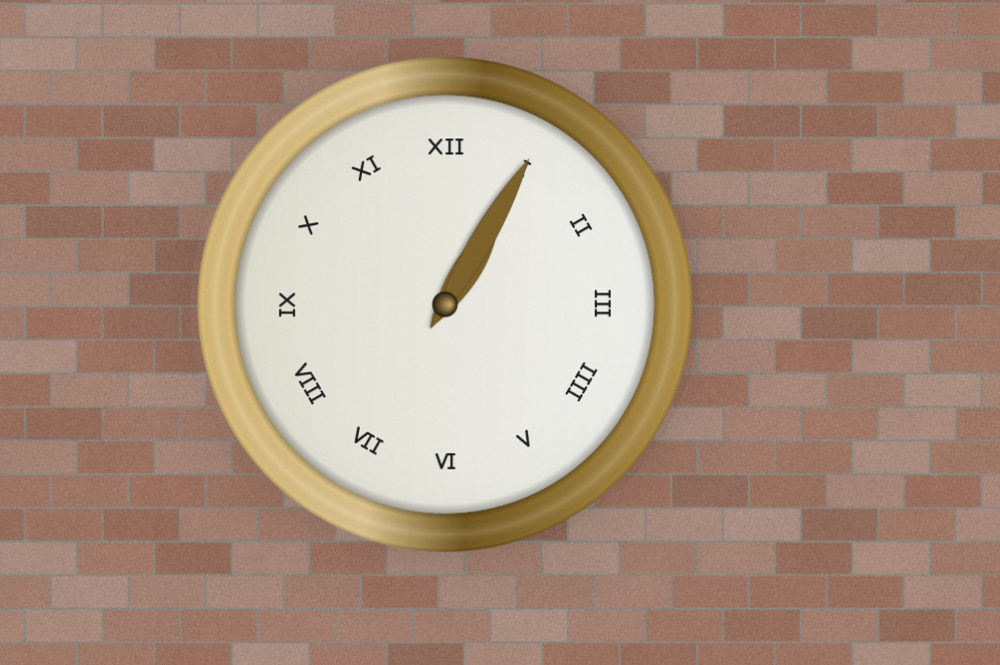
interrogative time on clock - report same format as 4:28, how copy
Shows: 1:05
